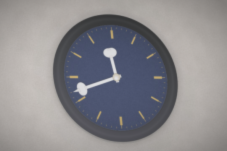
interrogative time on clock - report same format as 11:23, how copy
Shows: 11:42
